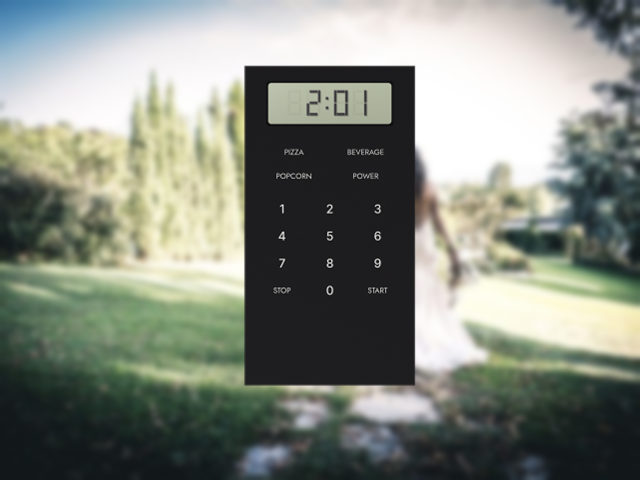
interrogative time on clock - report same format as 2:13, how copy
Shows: 2:01
